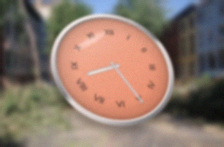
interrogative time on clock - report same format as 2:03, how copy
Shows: 8:25
